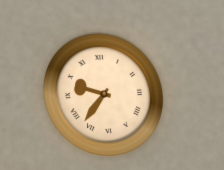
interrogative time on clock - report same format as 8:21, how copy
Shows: 9:37
